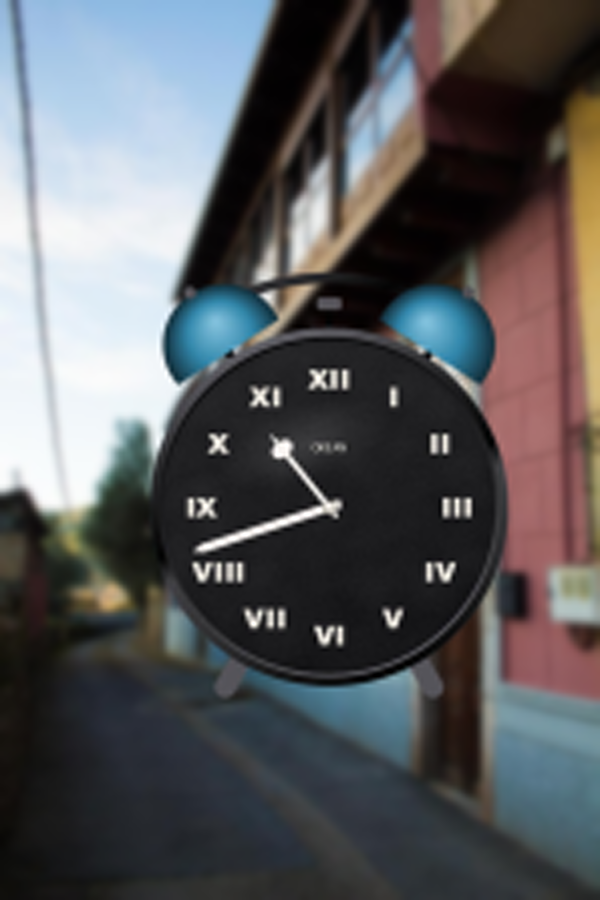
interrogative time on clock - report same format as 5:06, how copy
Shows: 10:42
